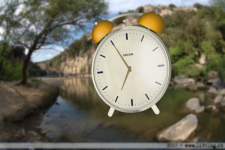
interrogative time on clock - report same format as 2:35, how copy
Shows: 6:55
